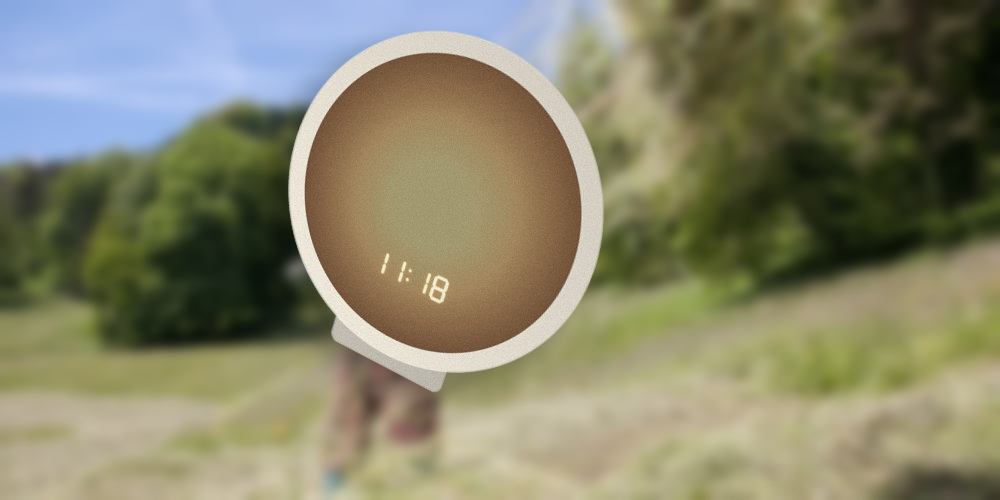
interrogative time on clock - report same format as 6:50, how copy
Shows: 11:18
